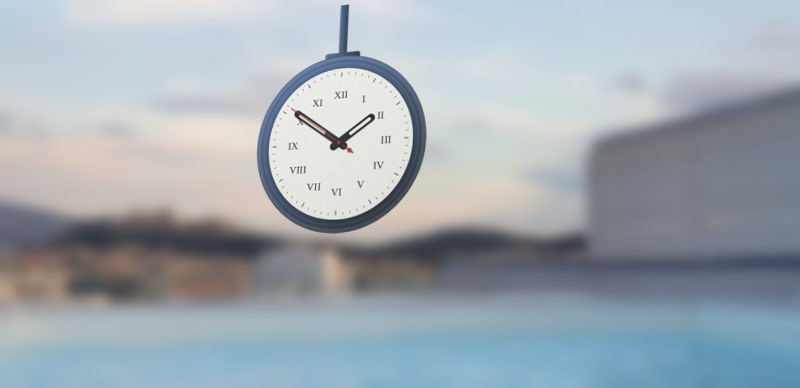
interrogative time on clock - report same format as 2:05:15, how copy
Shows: 1:50:51
